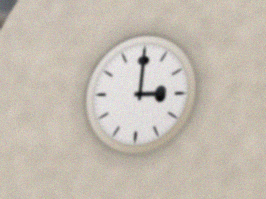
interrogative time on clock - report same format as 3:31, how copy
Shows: 3:00
